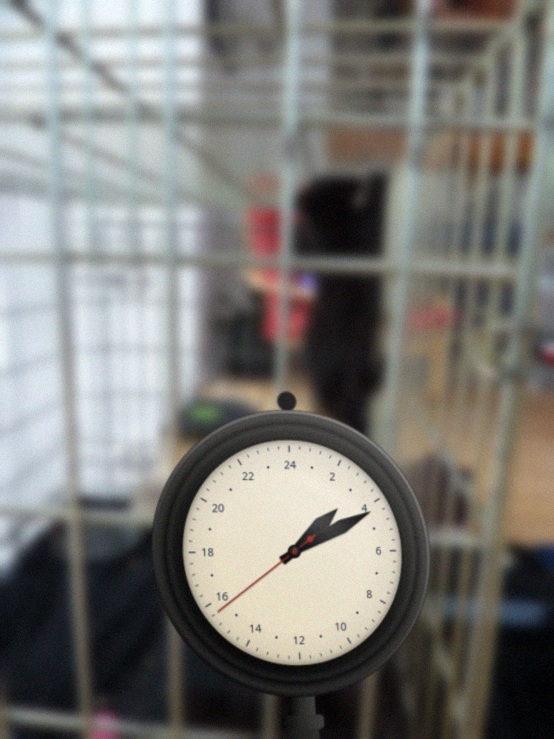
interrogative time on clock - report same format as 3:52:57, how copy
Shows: 3:10:39
